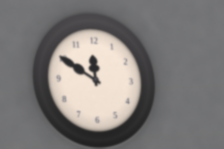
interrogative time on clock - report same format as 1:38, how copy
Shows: 11:50
